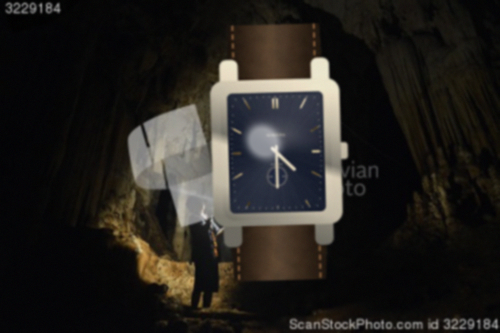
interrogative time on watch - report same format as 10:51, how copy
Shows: 4:30
